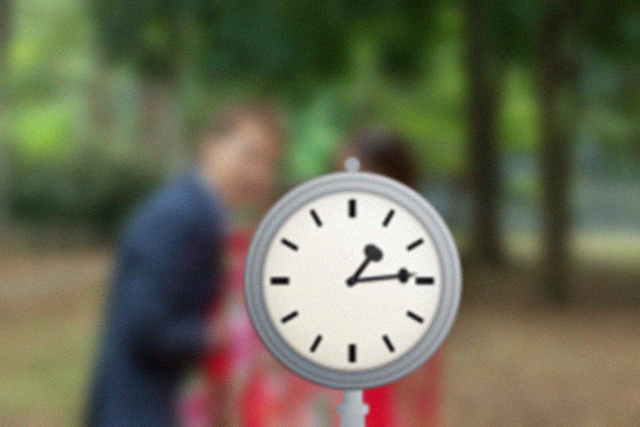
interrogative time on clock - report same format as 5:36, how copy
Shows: 1:14
